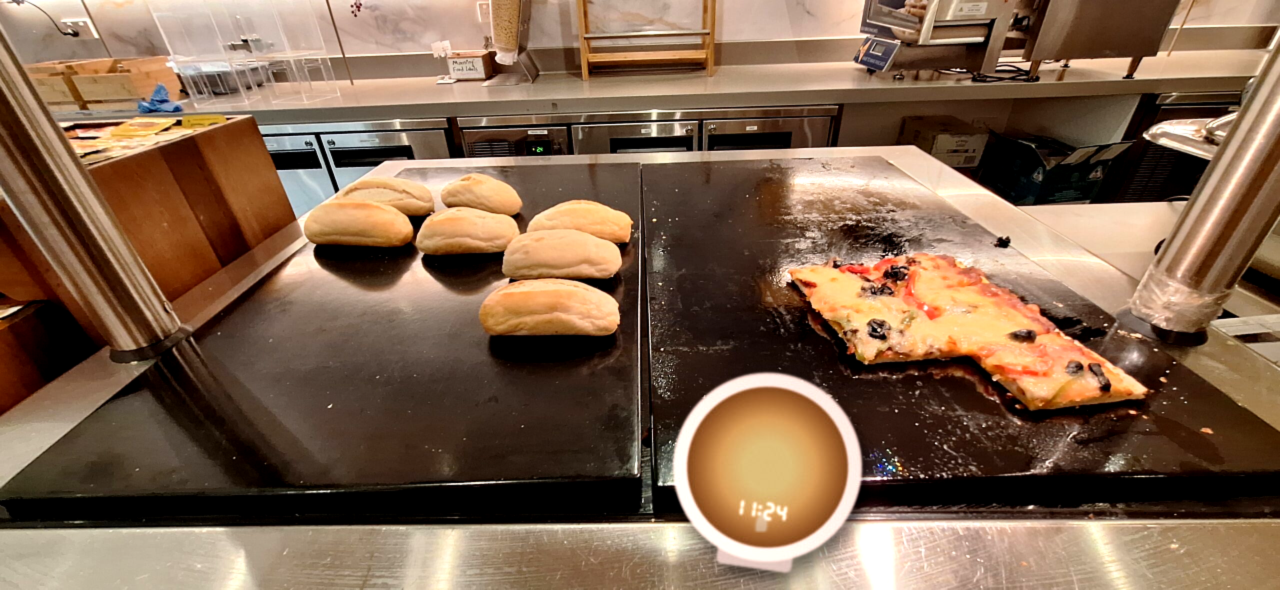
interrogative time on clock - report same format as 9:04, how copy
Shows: 11:24
